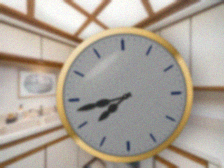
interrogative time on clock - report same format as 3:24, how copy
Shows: 7:43
